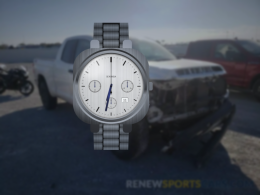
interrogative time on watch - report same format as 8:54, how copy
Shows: 6:32
